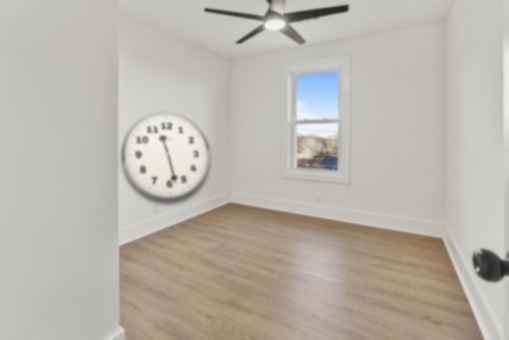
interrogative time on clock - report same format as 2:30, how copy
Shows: 11:28
